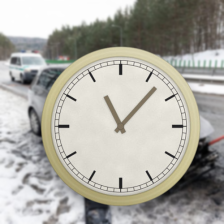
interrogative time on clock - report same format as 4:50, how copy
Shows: 11:07
